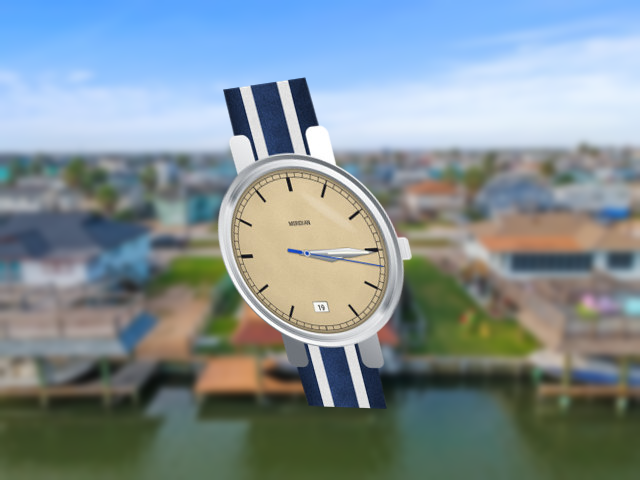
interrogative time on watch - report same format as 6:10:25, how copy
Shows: 3:15:17
